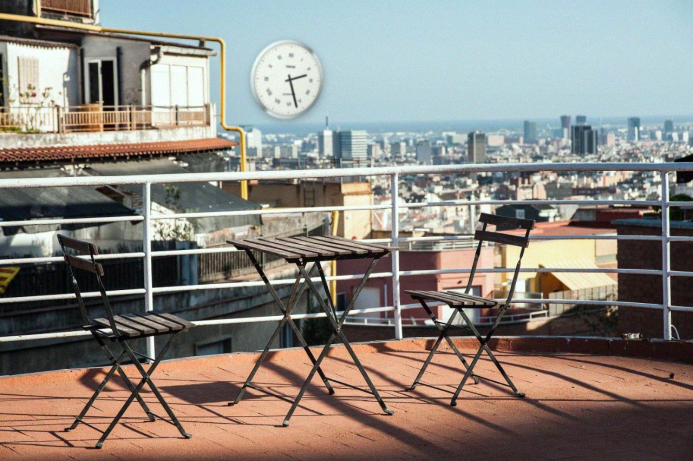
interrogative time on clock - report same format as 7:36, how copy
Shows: 2:27
